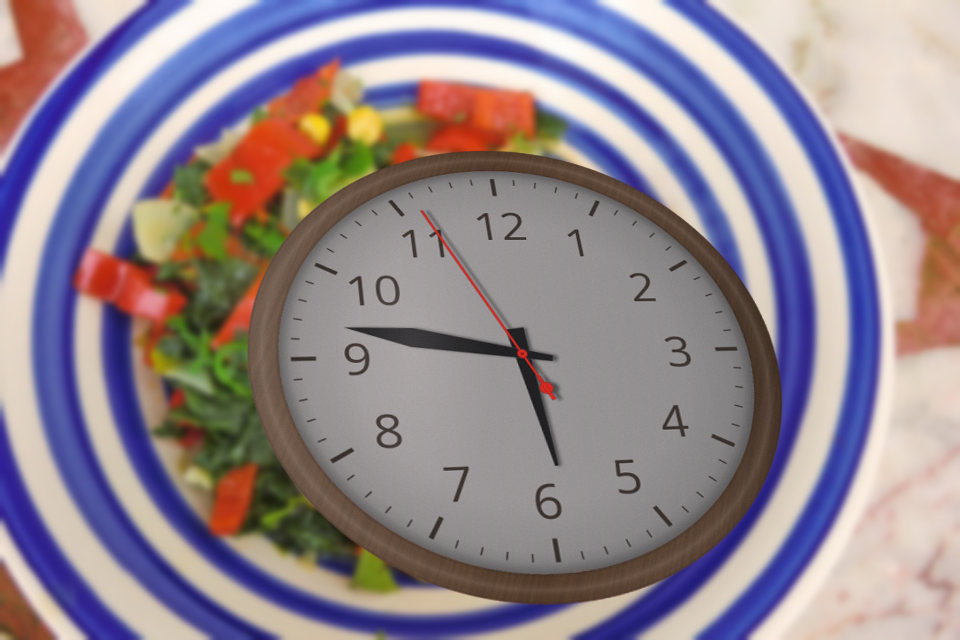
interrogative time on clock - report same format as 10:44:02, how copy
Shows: 5:46:56
